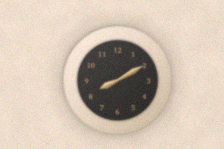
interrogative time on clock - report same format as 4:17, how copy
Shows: 8:10
